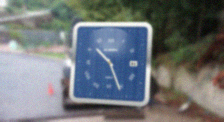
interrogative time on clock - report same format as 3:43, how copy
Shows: 10:26
